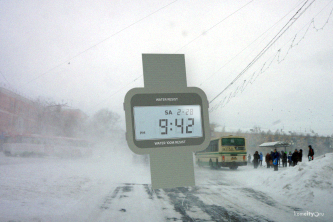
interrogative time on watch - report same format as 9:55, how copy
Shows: 9:42
